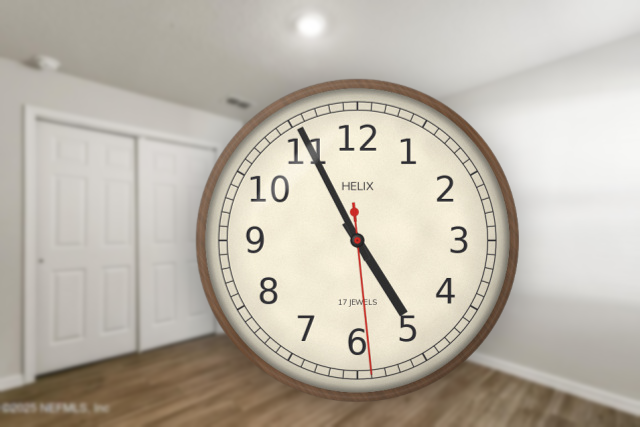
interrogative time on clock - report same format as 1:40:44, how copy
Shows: 4:55:29
